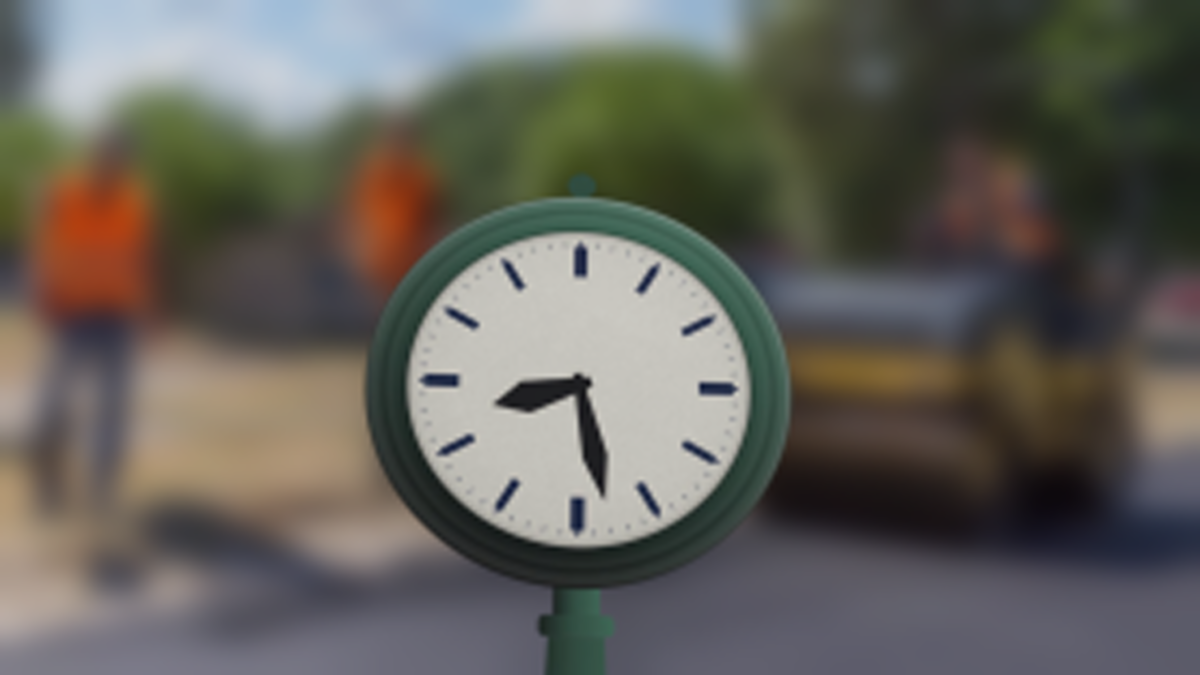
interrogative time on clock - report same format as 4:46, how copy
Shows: 8:28
